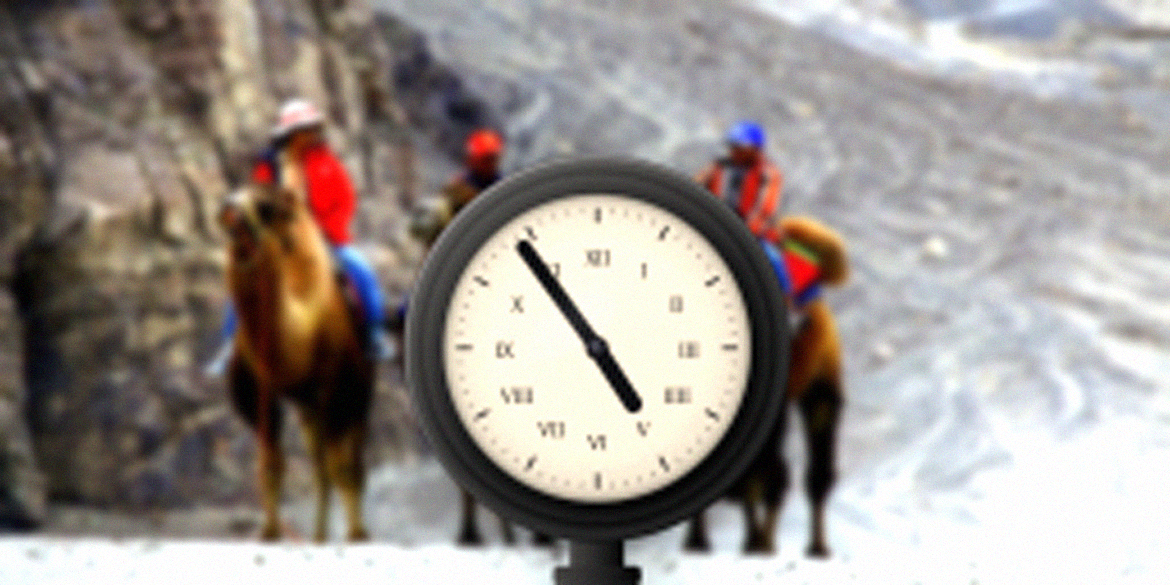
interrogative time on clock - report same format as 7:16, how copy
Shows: 4:54
